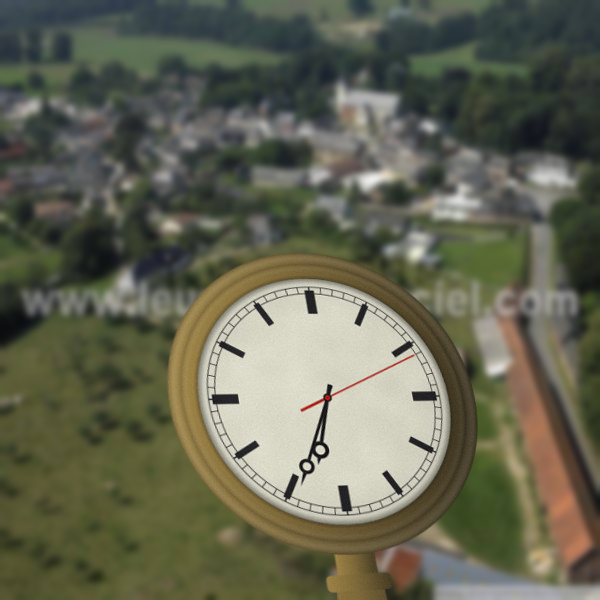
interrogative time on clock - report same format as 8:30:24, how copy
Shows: 6:34:11
